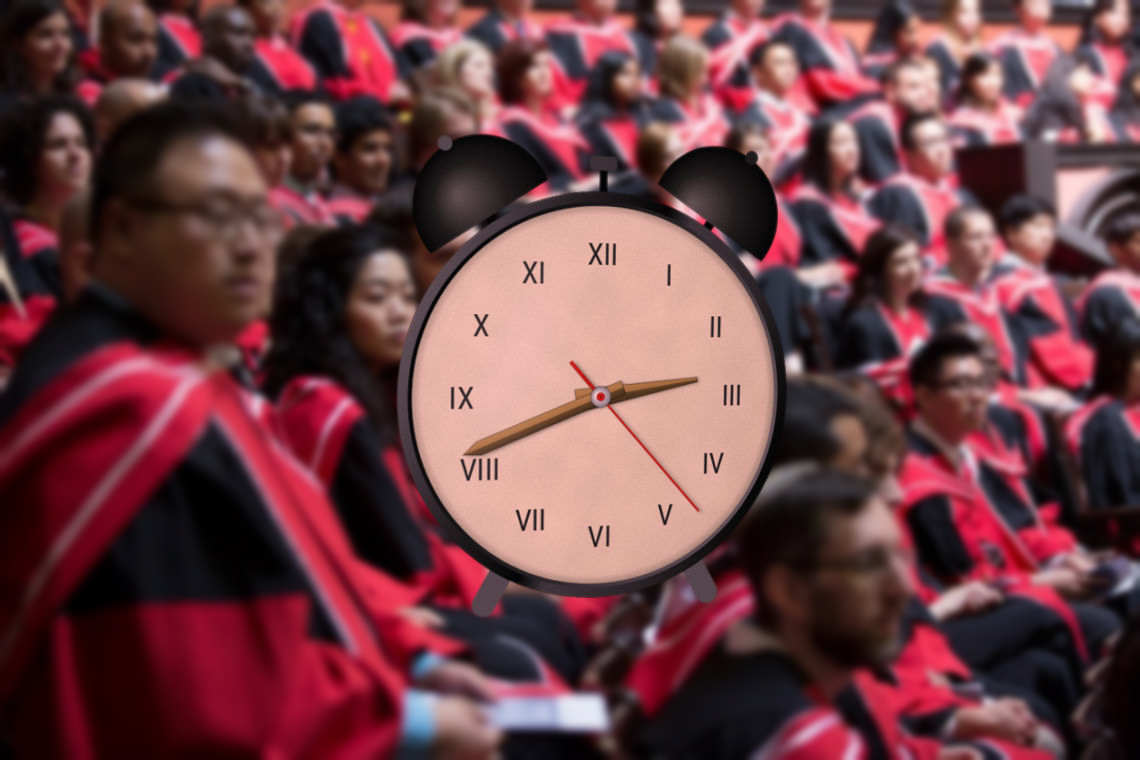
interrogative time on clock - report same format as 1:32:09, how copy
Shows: 2:41:23
